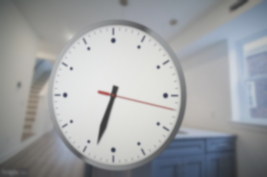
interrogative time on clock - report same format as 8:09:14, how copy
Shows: 6:33:17
